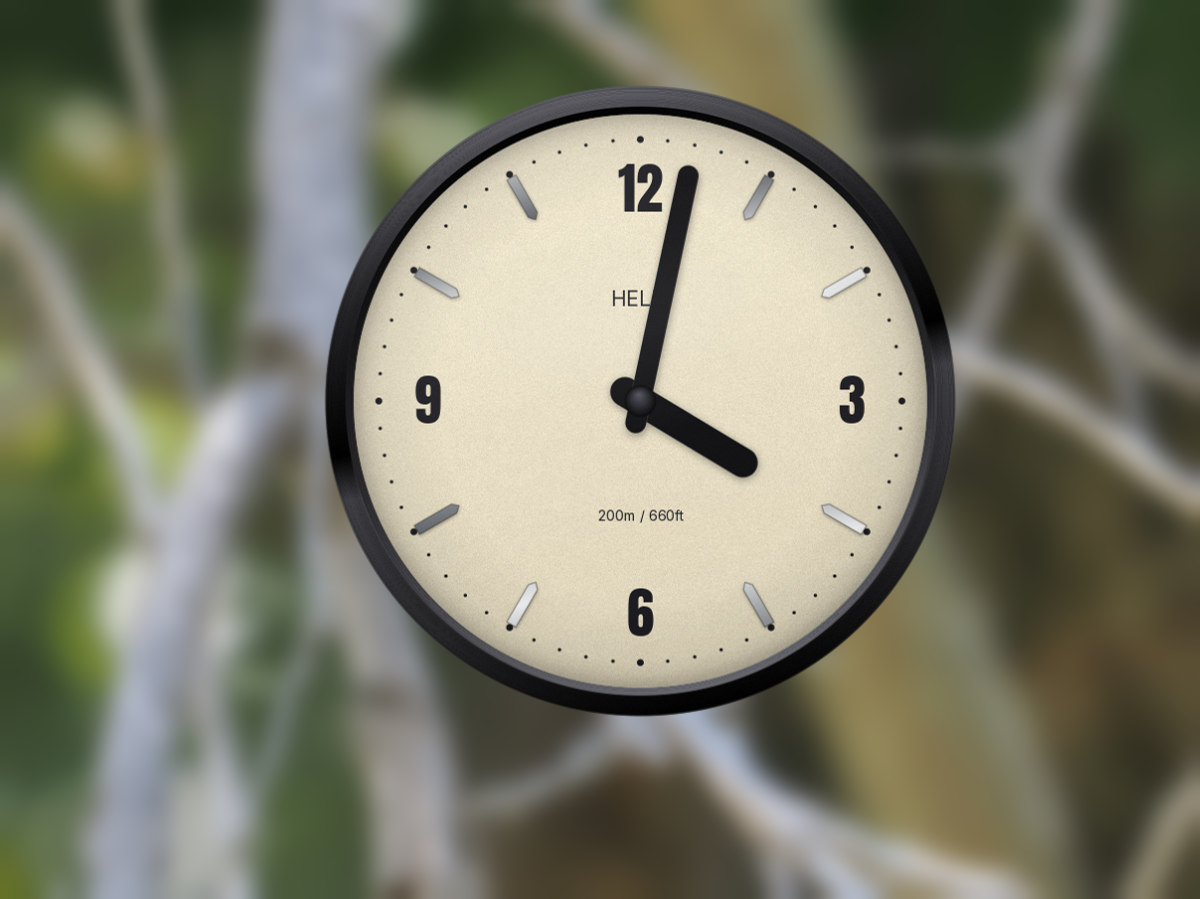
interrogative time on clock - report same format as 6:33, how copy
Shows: 4:02
